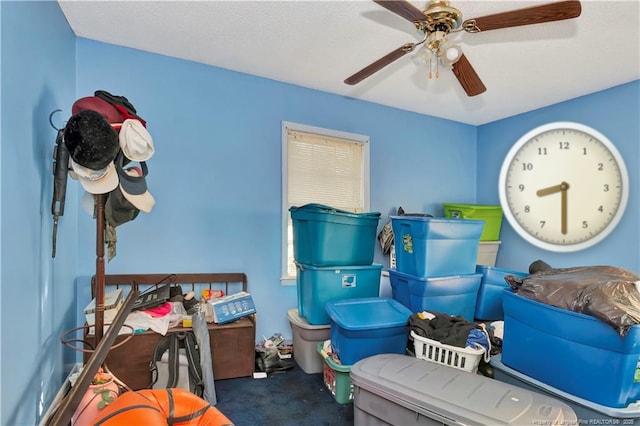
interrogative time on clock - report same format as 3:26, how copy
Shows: 8:30
